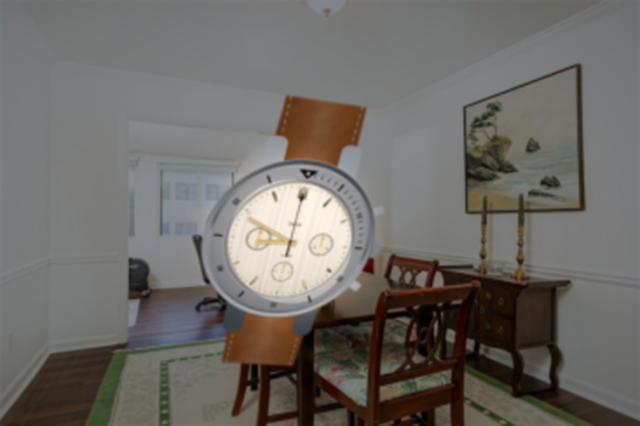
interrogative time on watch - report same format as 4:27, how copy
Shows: 8:49
